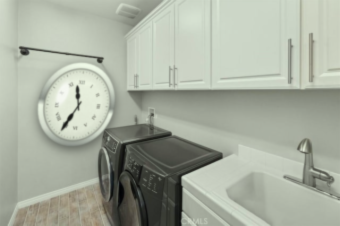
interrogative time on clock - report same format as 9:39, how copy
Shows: 11:35
